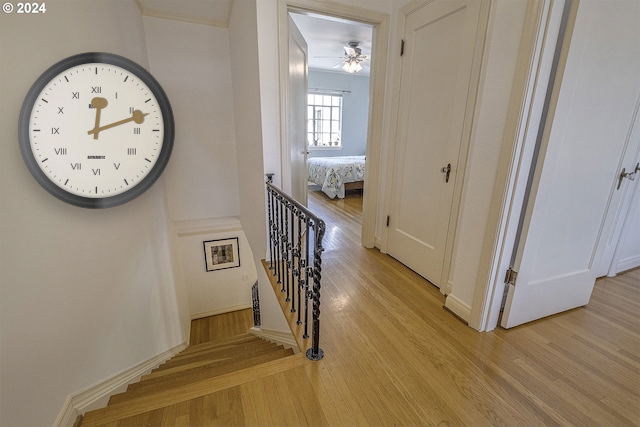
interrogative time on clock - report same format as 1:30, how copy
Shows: 12:12
